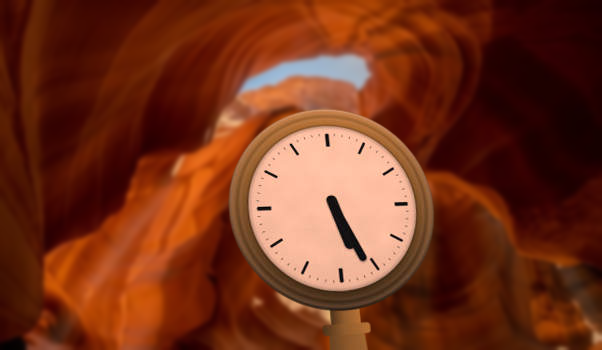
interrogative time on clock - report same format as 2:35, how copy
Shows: 5:26
